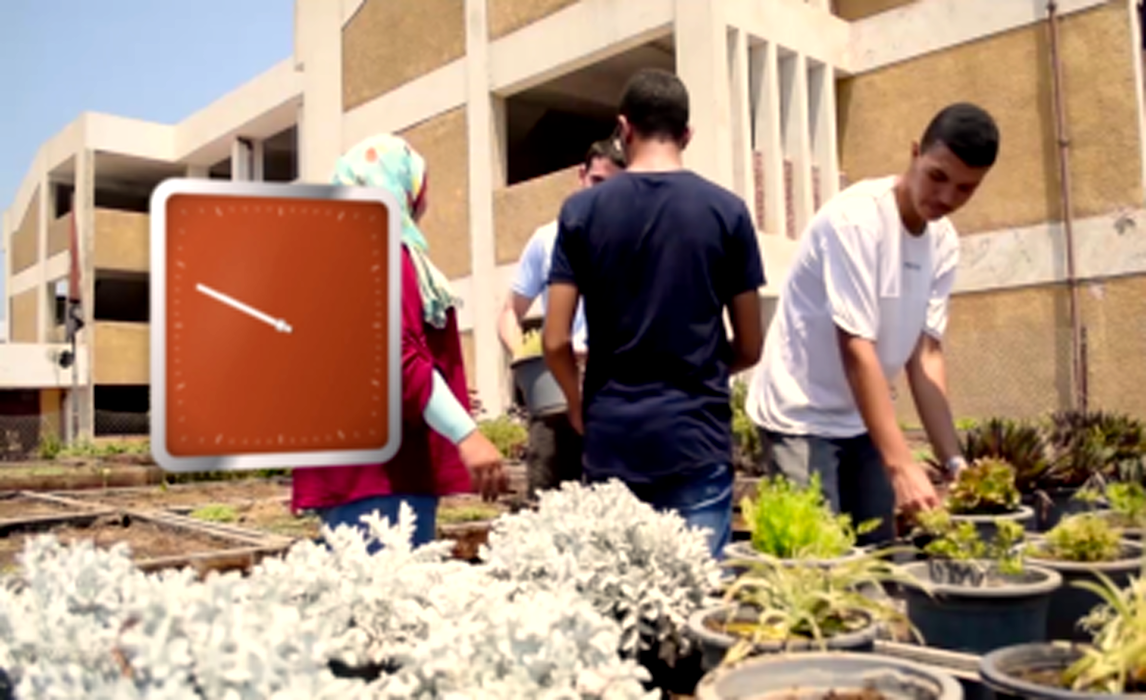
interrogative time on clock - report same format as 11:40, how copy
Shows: 9:49
